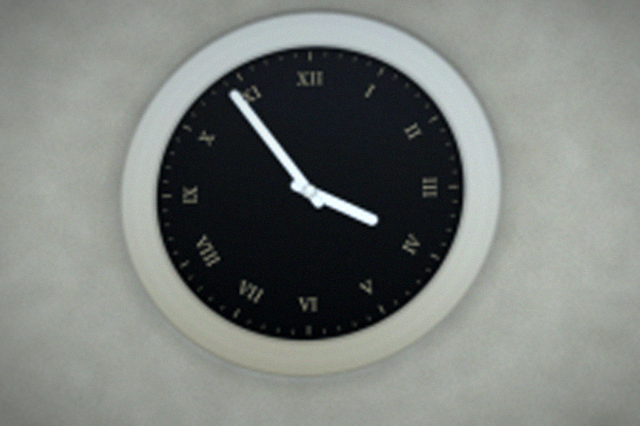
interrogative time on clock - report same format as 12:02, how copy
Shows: 3:54
